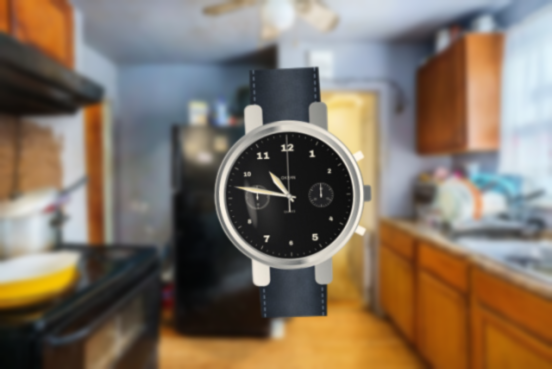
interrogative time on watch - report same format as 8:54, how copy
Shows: 10:47
